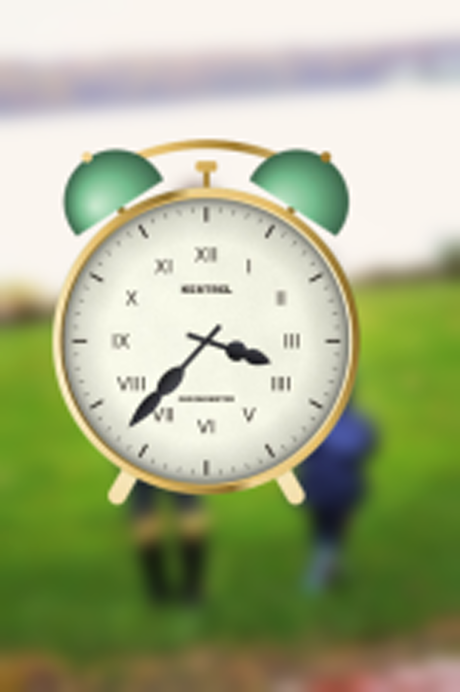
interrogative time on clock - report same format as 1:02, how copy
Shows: 3:37
